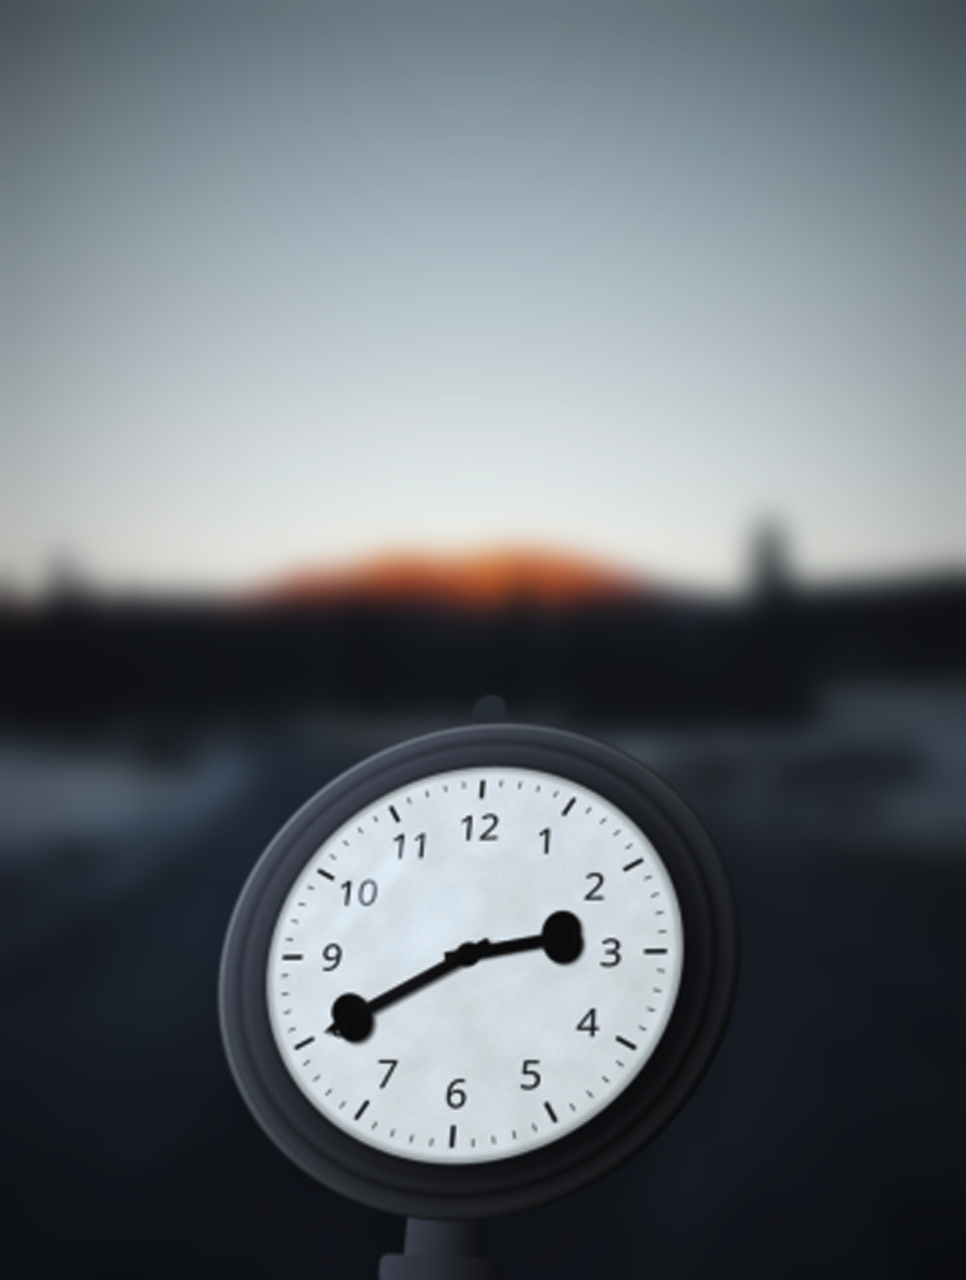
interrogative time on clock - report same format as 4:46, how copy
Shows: 2:40
